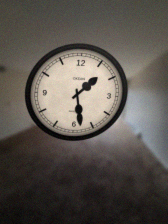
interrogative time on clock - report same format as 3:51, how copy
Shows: 1:28
